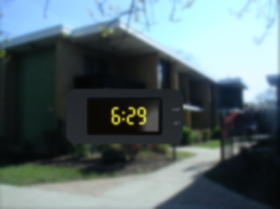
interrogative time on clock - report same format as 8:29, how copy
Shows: 6:29
